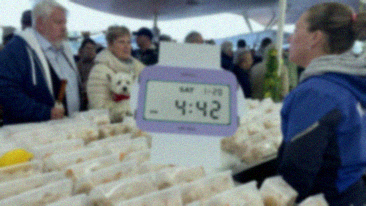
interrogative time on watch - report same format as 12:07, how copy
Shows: 4:42
